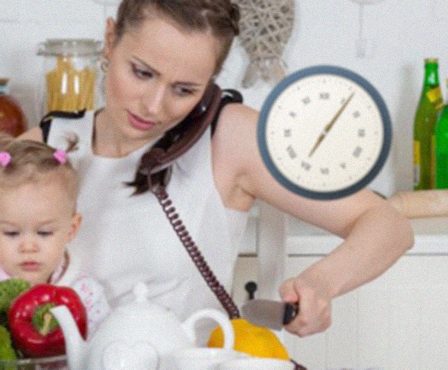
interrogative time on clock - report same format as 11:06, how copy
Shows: 7:06
